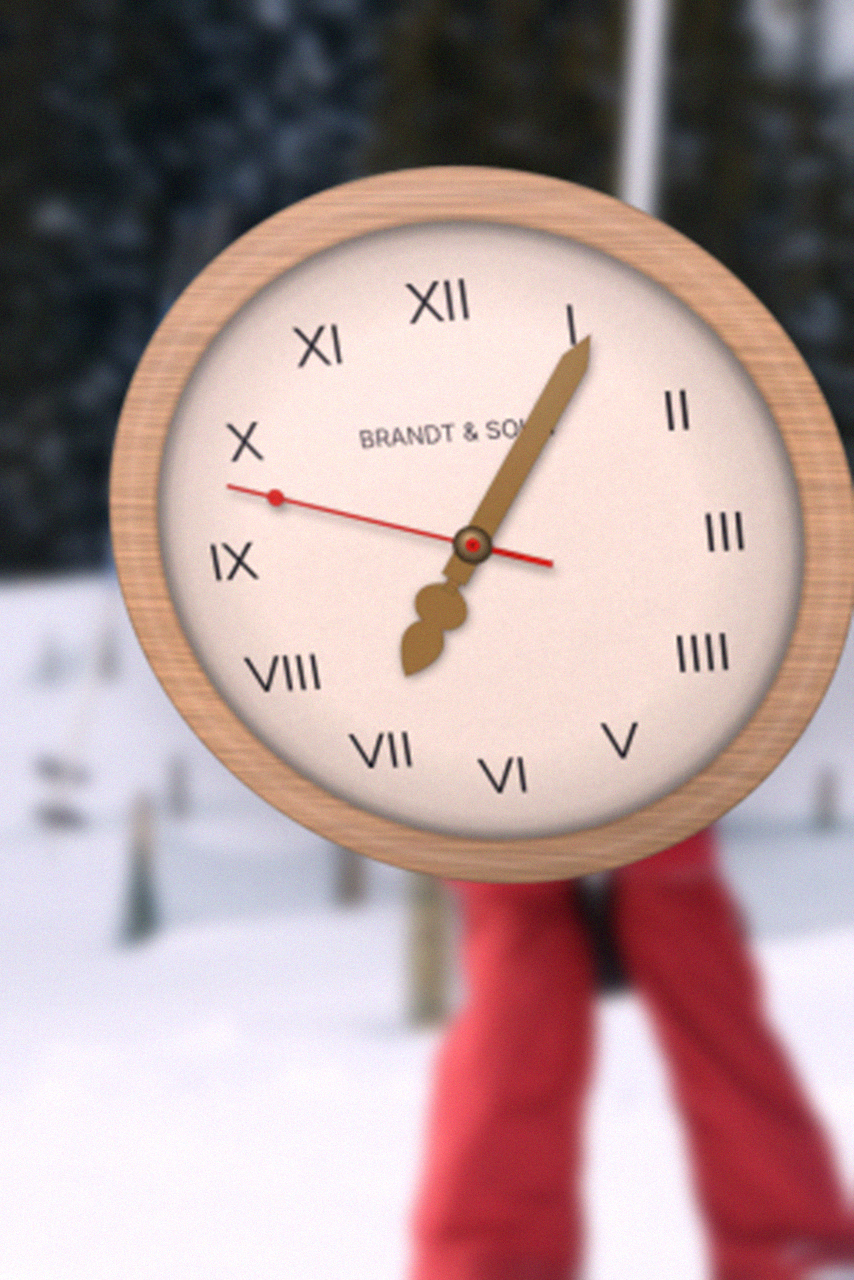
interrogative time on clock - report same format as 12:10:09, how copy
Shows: 7:05:48
